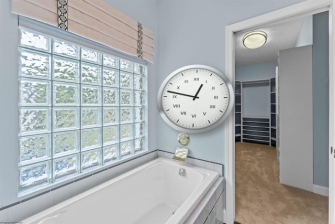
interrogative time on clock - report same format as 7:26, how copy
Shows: 12:47
